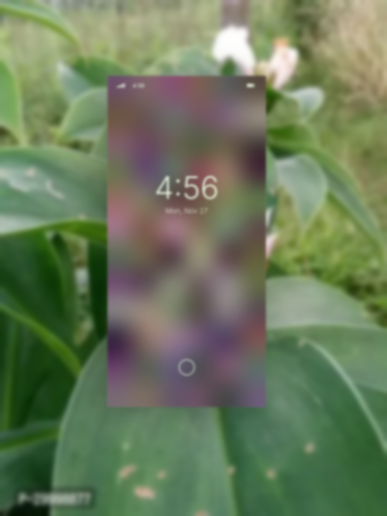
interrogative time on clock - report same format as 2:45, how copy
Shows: 4:56
